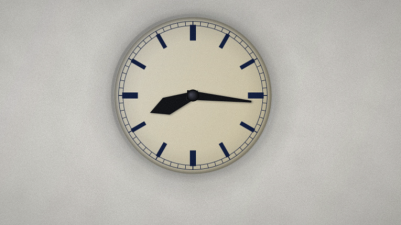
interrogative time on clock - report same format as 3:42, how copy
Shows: 8:16
